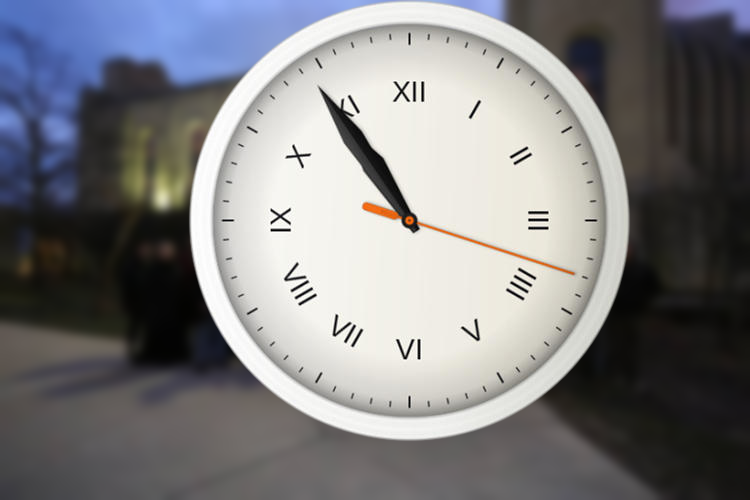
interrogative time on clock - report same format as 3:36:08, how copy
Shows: 10:54:18
